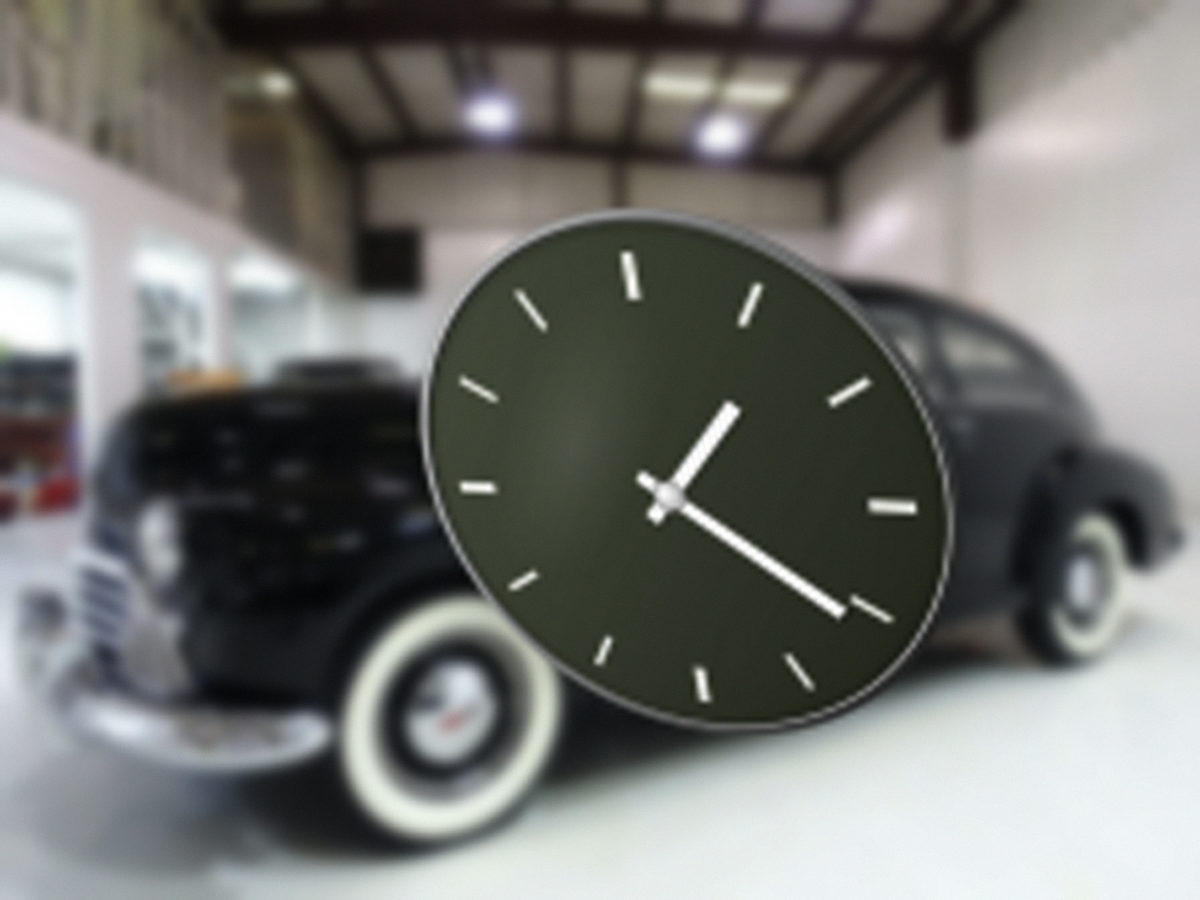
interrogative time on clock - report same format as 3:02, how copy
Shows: 1:21
